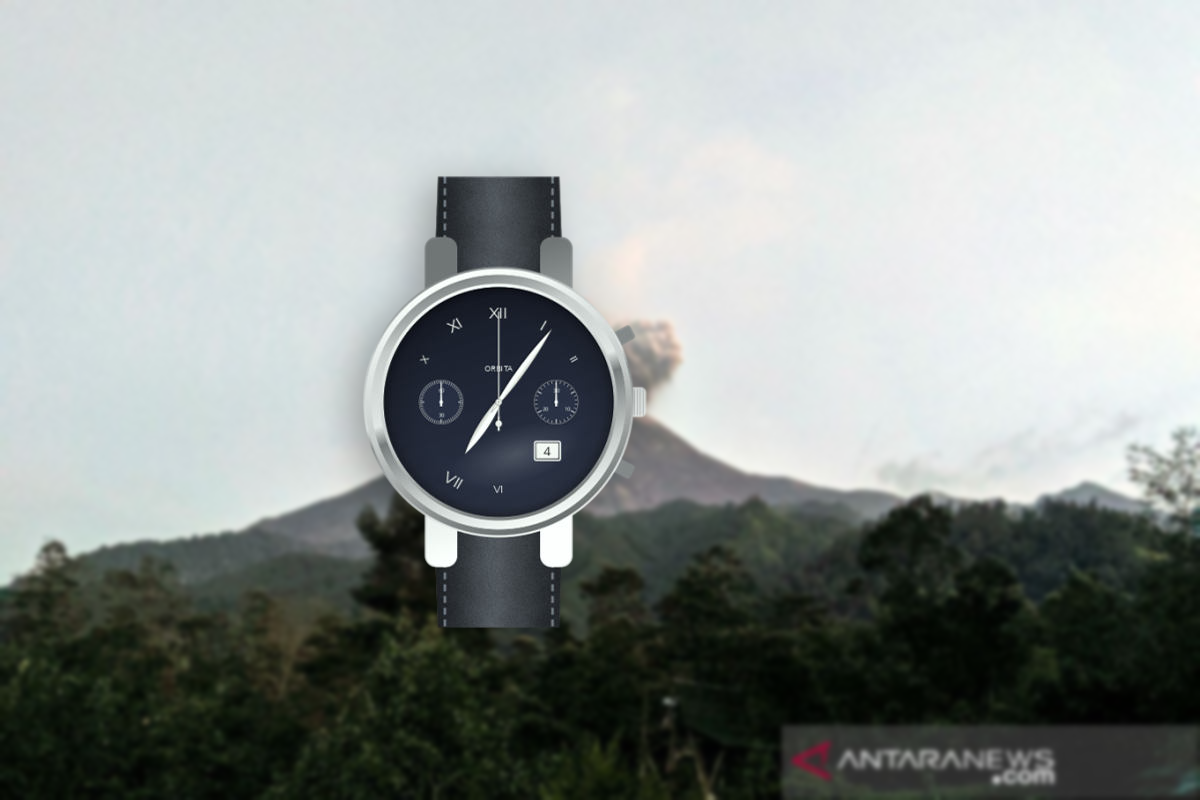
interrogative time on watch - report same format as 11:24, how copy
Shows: 7:06
